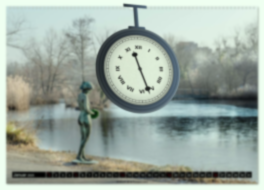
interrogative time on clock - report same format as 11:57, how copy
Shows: 11:27
